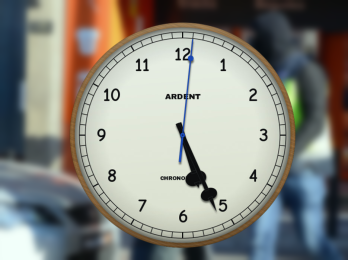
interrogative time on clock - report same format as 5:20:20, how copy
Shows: 5:26:01
